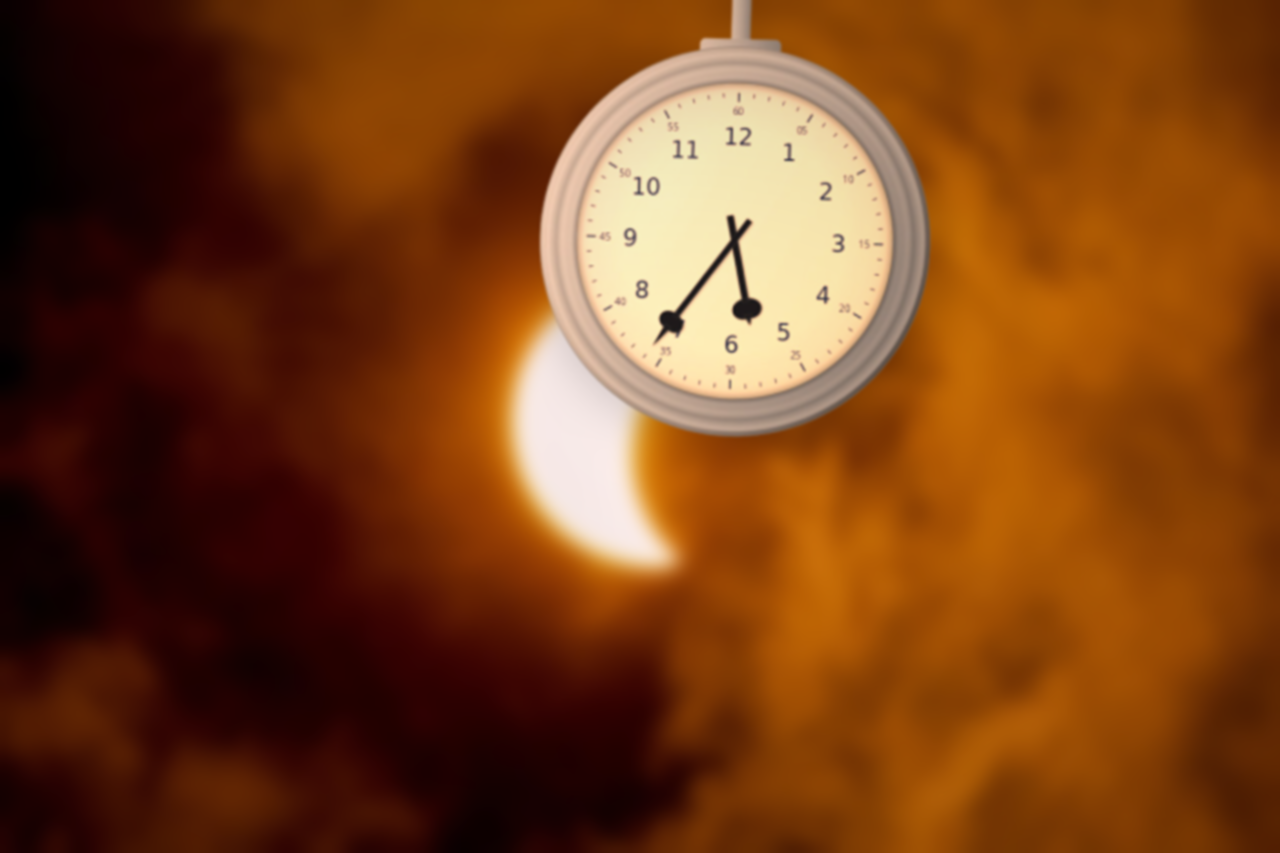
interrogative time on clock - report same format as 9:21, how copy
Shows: 5:36
